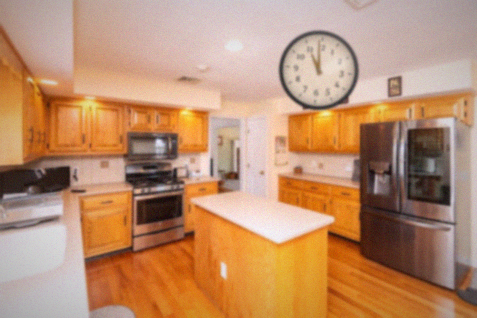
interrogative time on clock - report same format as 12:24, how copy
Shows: 10:59
